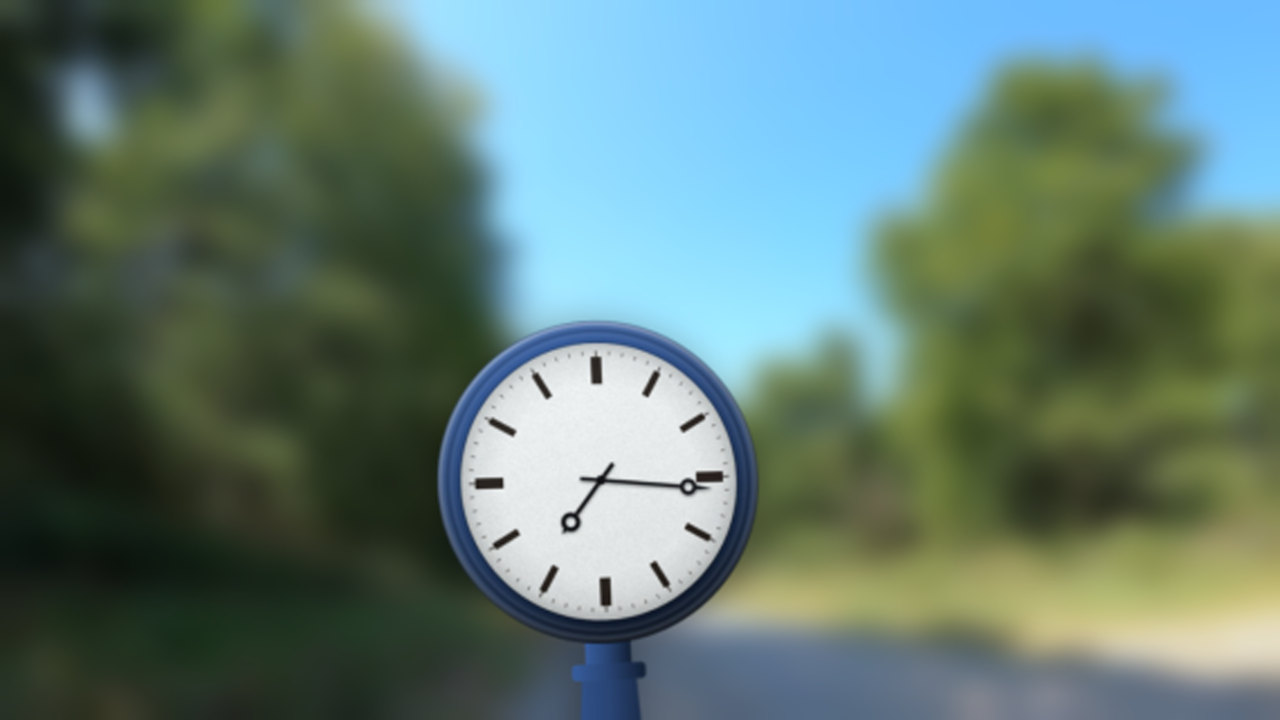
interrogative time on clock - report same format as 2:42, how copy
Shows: 7:16
